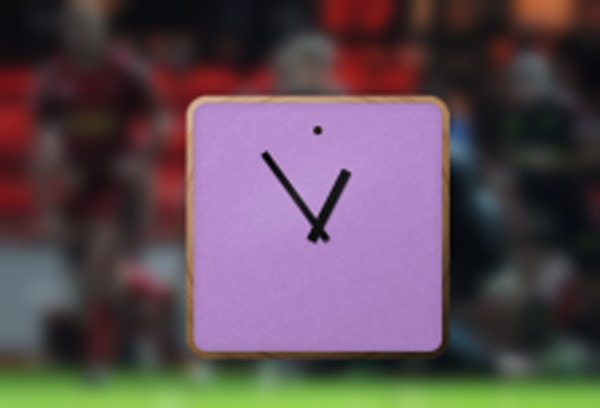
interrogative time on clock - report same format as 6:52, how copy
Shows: 12:54
